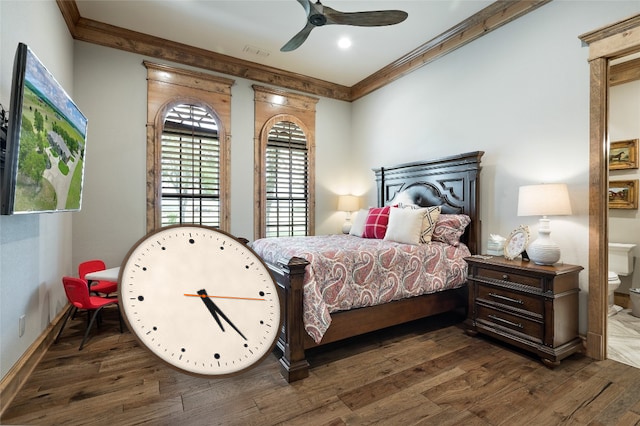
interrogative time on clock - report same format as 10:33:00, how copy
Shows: 5:24:16
